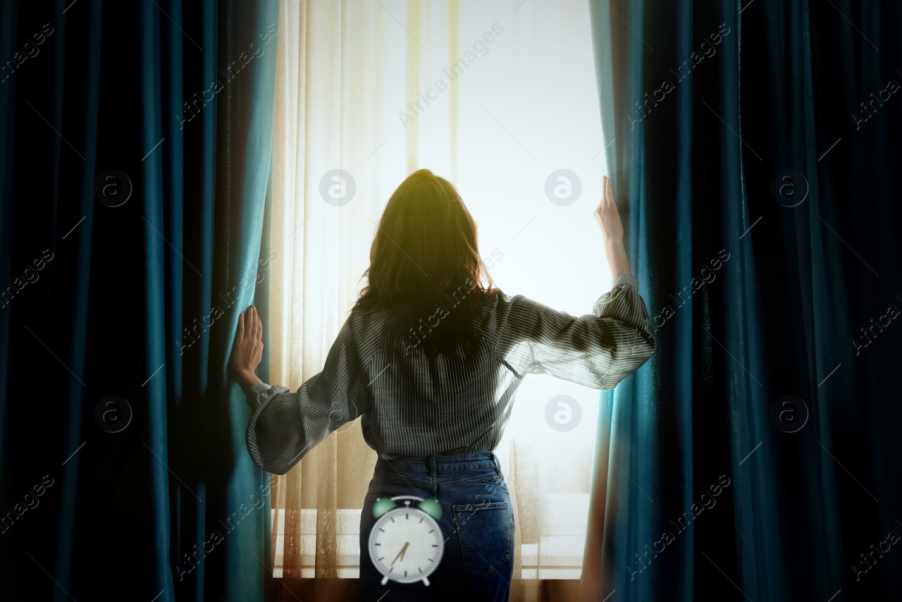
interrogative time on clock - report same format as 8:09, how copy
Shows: 6:36
